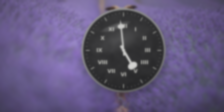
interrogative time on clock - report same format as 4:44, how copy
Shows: 4:59
